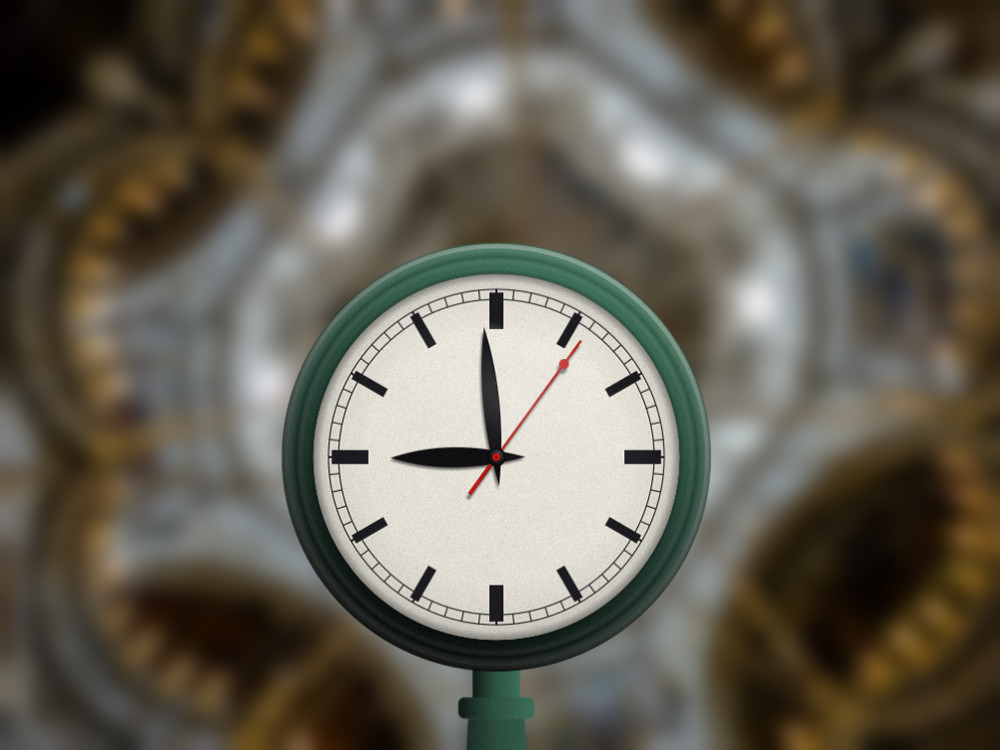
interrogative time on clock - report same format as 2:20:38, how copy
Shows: 8:59:06
